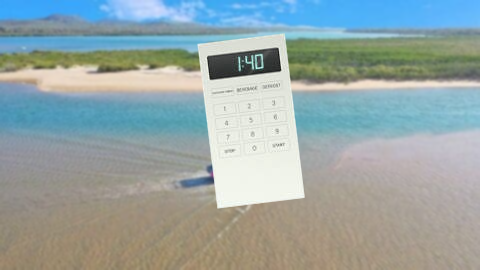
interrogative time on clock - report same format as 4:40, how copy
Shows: 1:40
